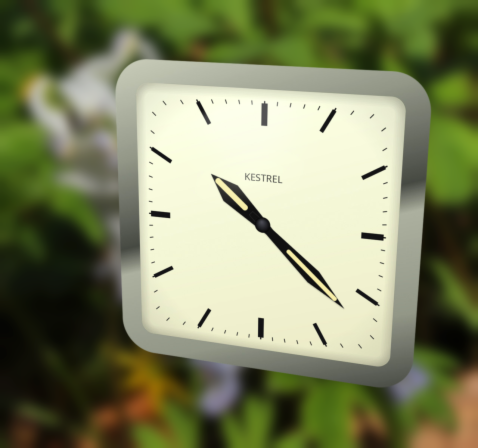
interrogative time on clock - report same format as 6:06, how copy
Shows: 10:22
